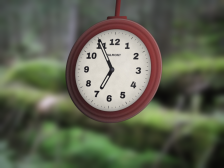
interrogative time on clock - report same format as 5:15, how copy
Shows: 6:55
